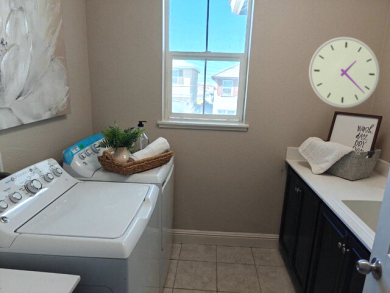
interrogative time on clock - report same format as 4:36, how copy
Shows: 1:22
